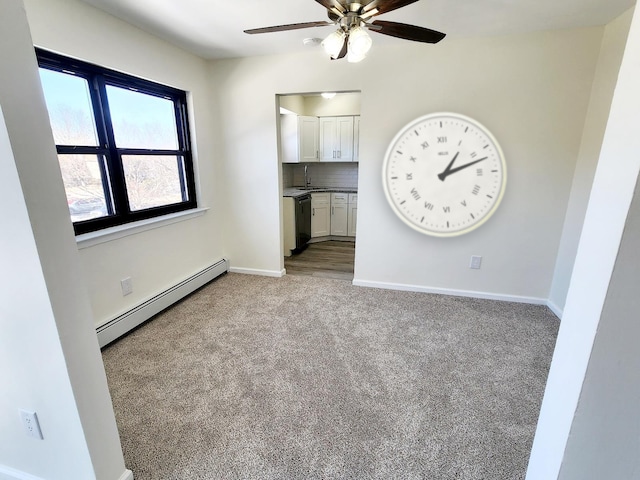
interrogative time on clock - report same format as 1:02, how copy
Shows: 1:12
